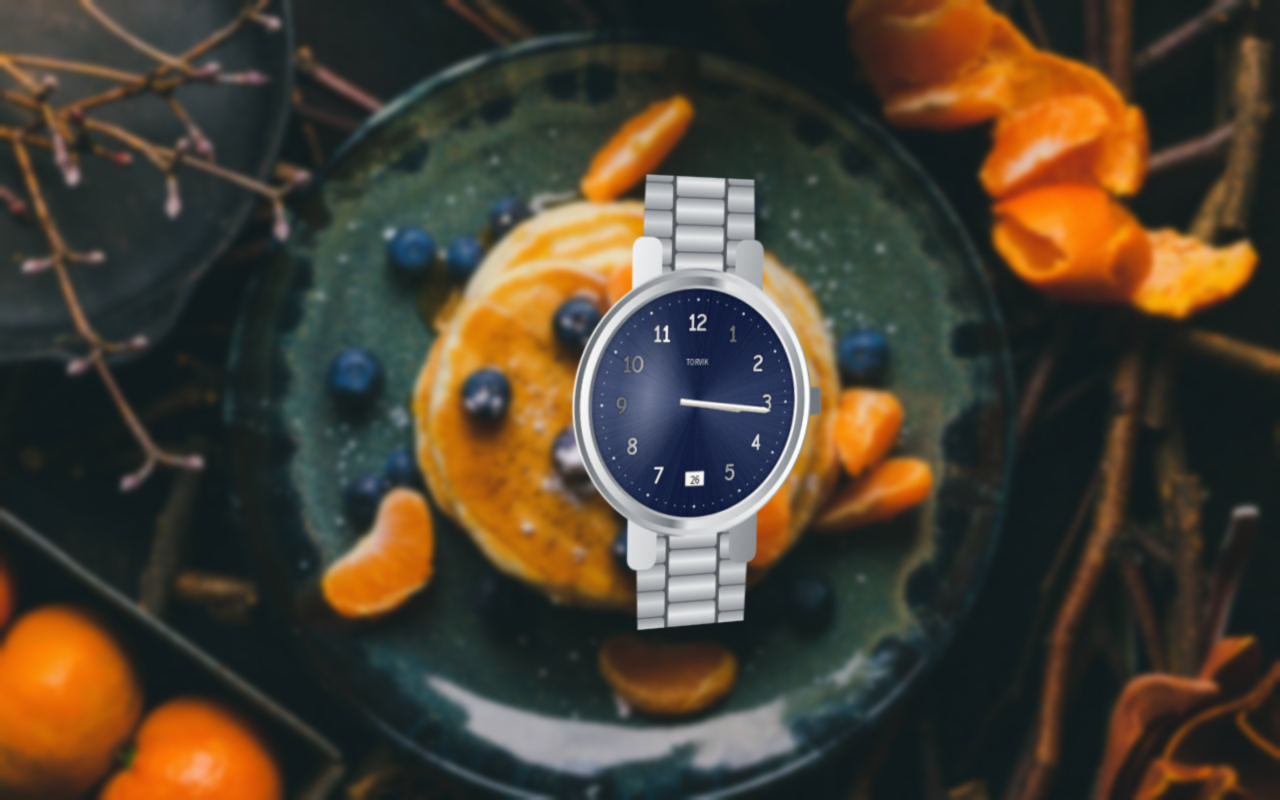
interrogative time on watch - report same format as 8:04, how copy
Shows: 3:16
